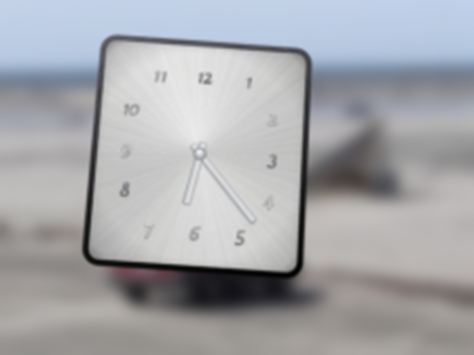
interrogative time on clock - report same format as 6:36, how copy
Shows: 6:23
